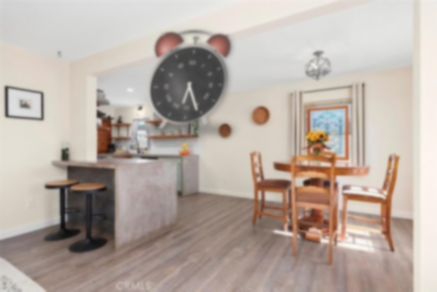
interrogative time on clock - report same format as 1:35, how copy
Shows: 6:26
